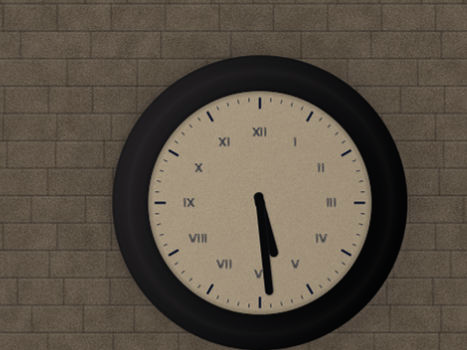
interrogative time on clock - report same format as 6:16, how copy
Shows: 5:29
